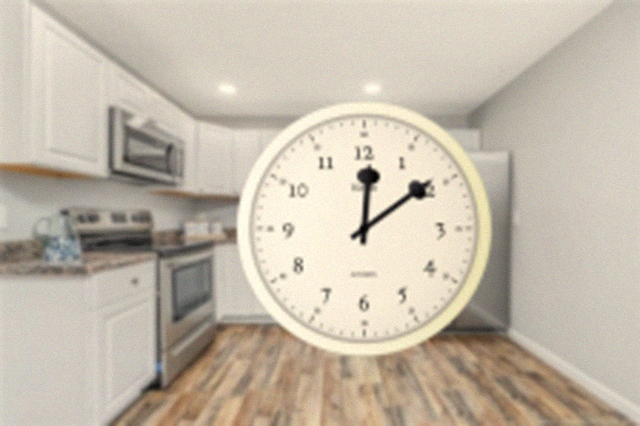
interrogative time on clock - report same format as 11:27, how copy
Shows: 12:09
